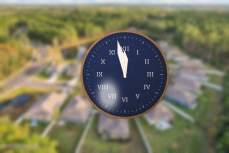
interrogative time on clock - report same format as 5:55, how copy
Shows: 11:58
